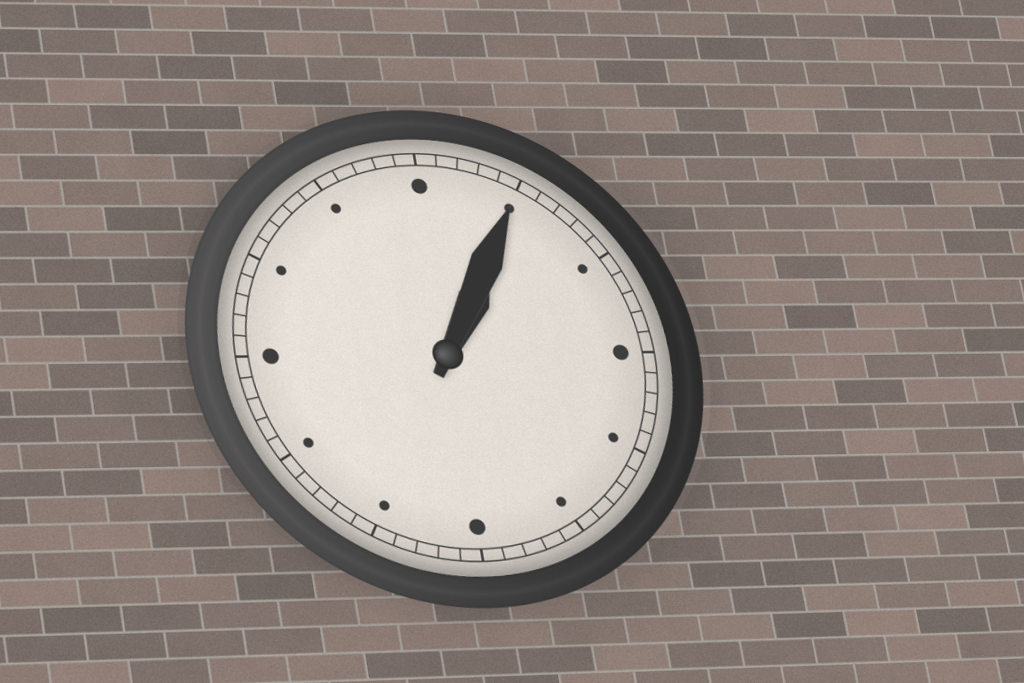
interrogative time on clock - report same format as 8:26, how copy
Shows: 1:05
